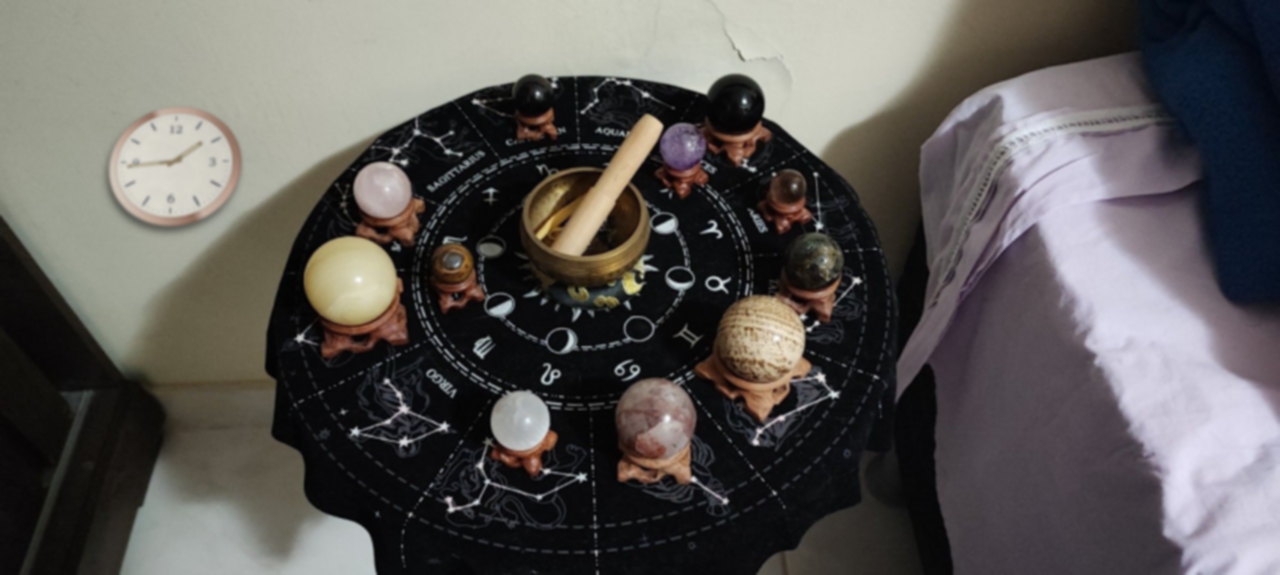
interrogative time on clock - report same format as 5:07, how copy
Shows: 1:44
